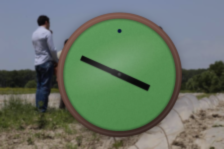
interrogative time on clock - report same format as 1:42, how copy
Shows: 3:49
